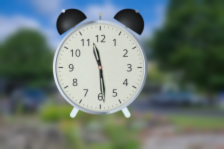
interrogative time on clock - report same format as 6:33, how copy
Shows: 11:29
